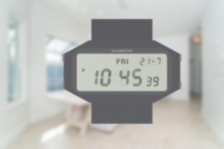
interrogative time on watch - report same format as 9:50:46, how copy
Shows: 10:45:39
